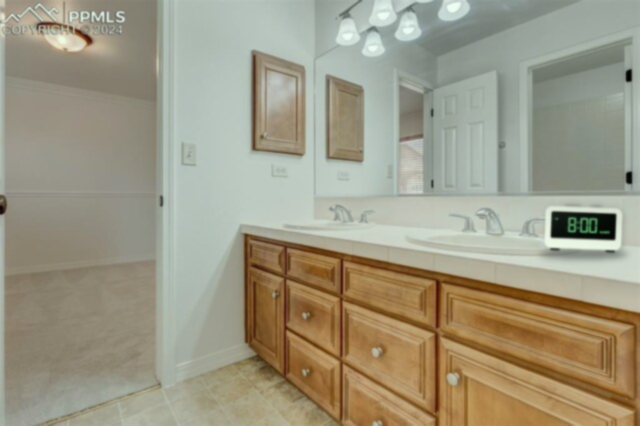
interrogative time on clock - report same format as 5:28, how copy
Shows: 8:00
